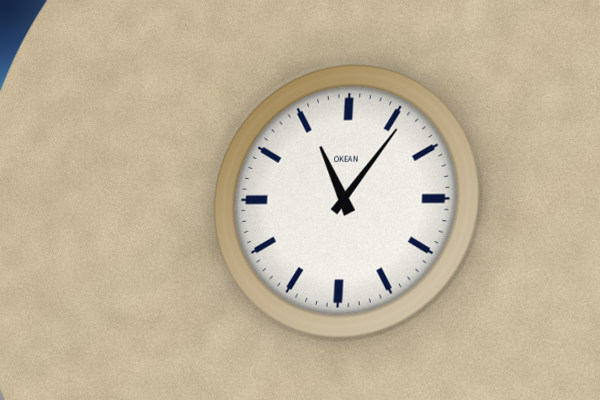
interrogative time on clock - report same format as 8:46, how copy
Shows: 11:06
